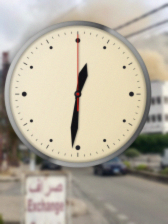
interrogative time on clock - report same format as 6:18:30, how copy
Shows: 12:31:00
